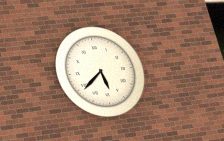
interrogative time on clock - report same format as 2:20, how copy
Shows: 5:39
